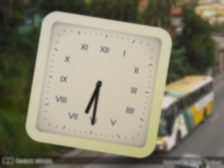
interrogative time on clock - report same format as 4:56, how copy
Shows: 6:30
